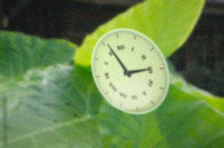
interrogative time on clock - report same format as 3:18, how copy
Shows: 2:56
